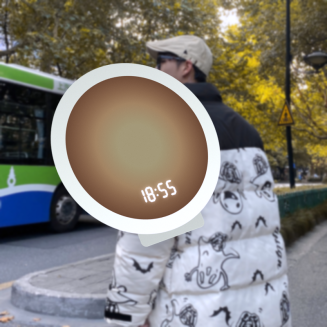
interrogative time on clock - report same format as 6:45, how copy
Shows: 18:55
